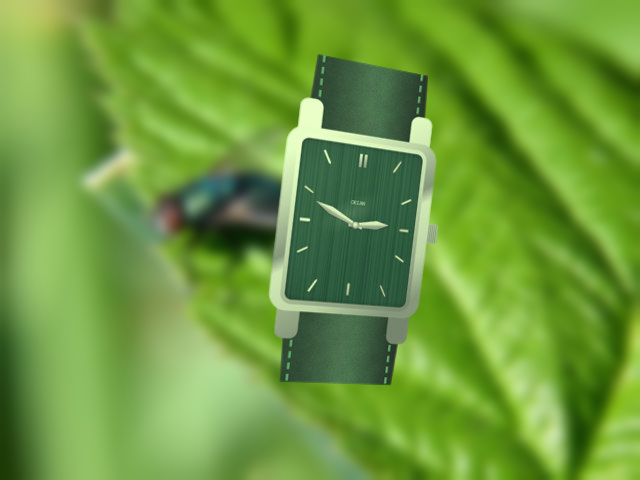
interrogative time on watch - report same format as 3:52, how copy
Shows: 2:49
